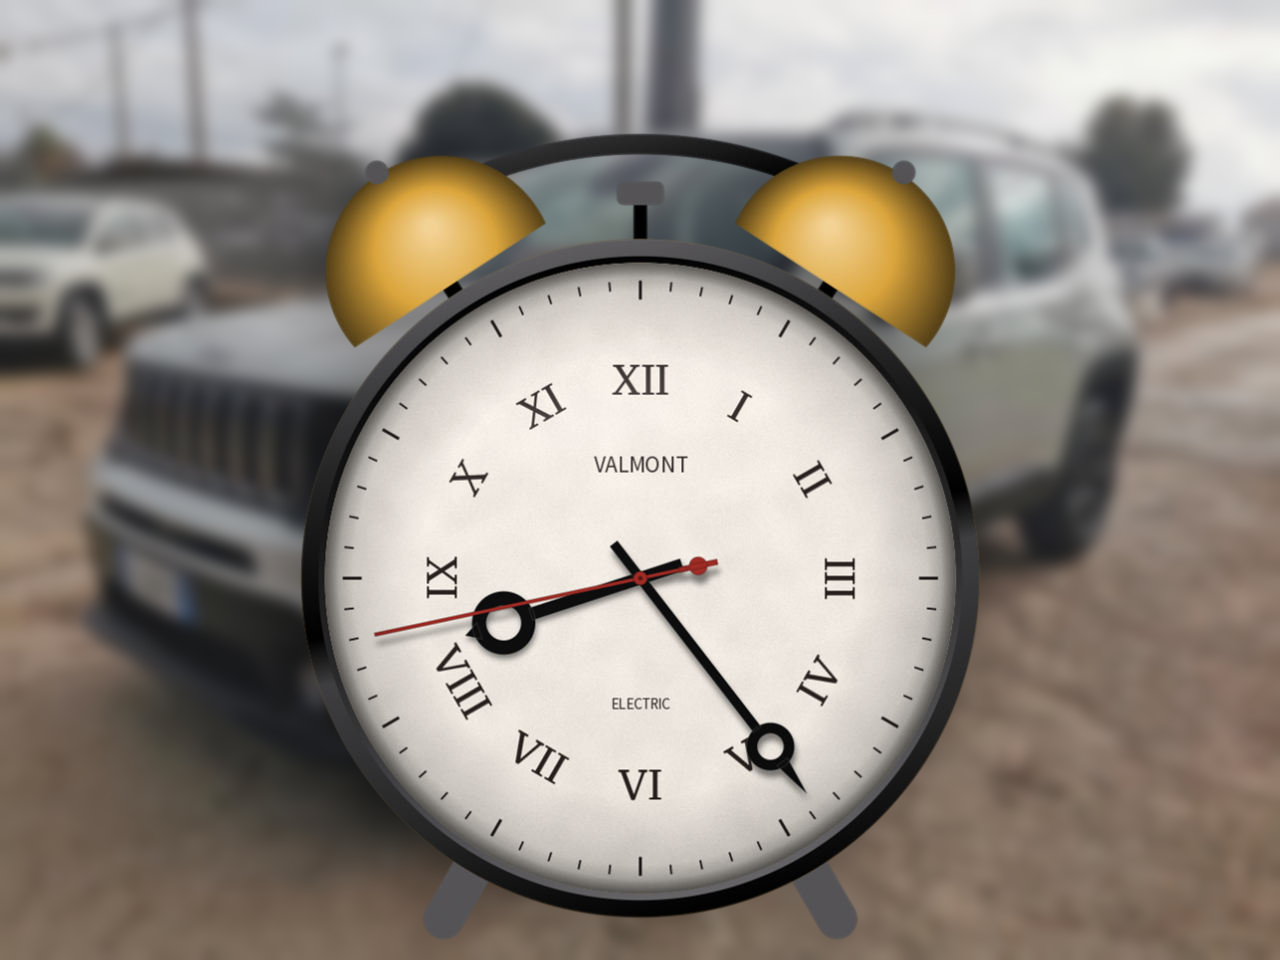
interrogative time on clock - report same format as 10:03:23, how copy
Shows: 8:23:43
